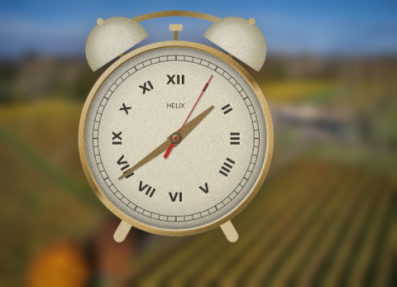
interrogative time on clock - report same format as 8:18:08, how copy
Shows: 1:39:05
